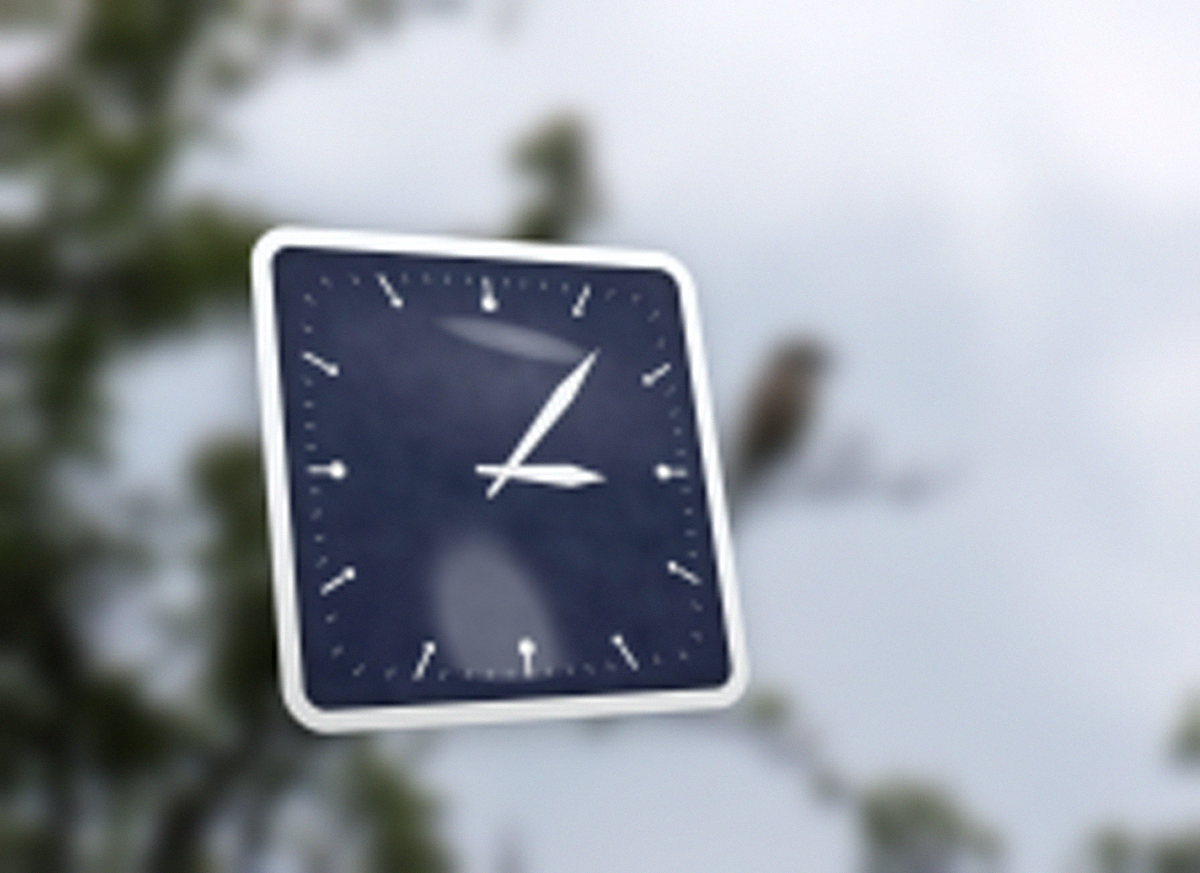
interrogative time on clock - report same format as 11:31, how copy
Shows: 3:07
